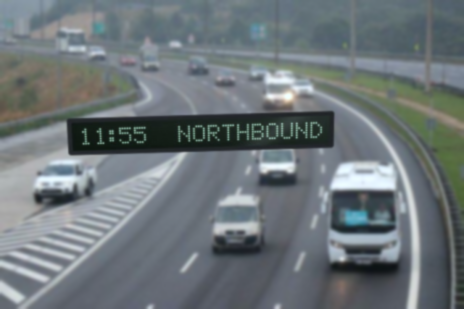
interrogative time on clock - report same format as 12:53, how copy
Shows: 11:55
